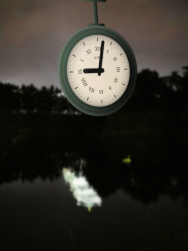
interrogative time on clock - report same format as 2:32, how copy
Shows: 9:02
